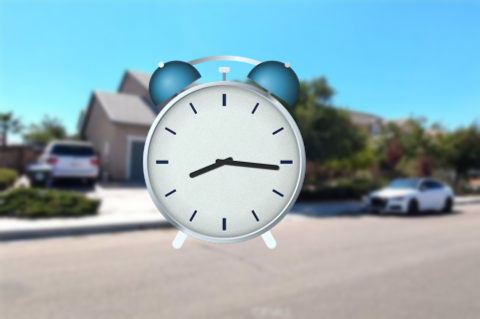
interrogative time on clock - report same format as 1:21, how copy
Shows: 8:16
